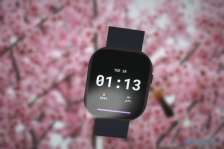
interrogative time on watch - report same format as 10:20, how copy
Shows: 1:13
